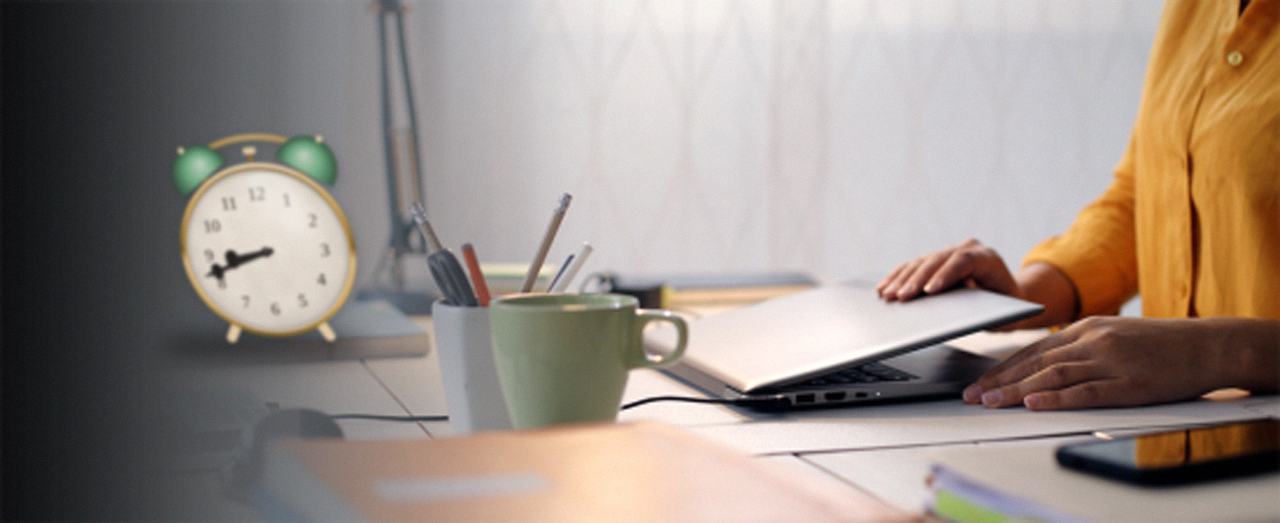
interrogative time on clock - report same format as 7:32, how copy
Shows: 8:42
